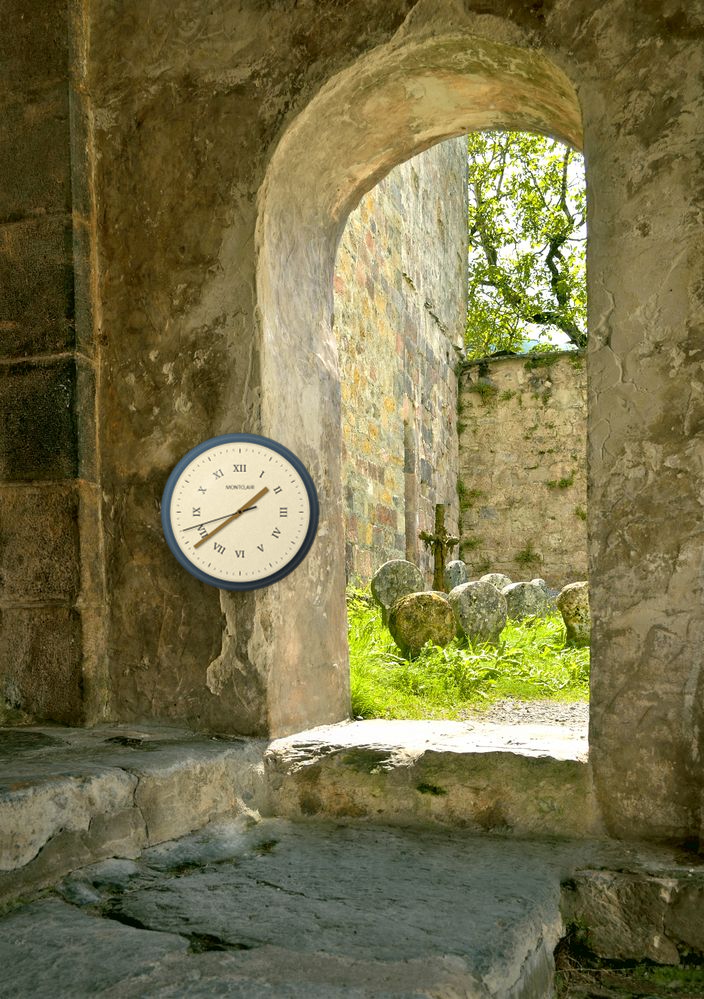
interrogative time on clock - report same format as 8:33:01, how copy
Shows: 1:38:42
